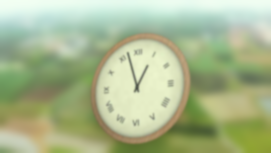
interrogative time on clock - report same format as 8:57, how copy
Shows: 12:57
